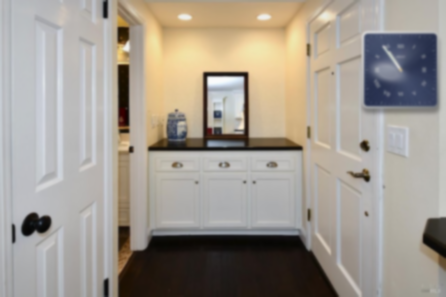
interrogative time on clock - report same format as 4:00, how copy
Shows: 10:54
